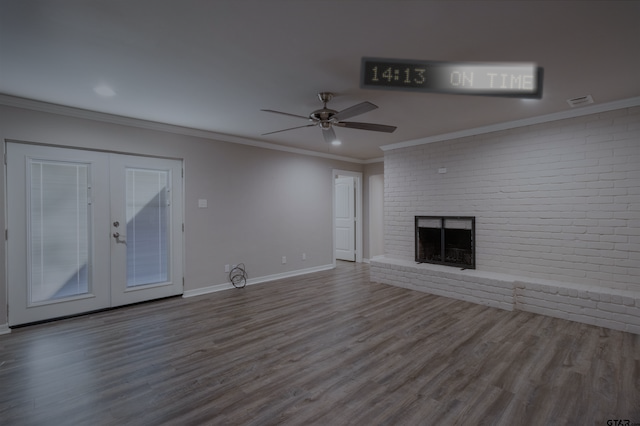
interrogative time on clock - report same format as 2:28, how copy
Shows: 14:13
